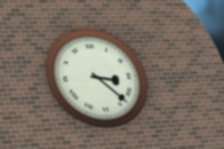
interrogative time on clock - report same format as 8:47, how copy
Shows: 3:23
